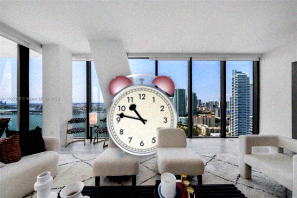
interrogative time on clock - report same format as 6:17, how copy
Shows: 10:47
